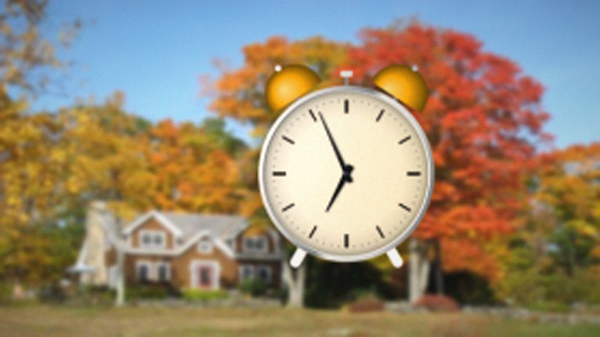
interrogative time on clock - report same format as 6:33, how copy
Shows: 6:56
